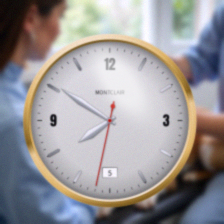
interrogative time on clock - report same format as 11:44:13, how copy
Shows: 7:50:32
